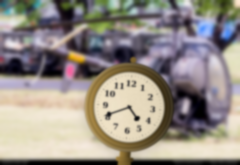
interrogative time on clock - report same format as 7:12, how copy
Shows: 4:41
